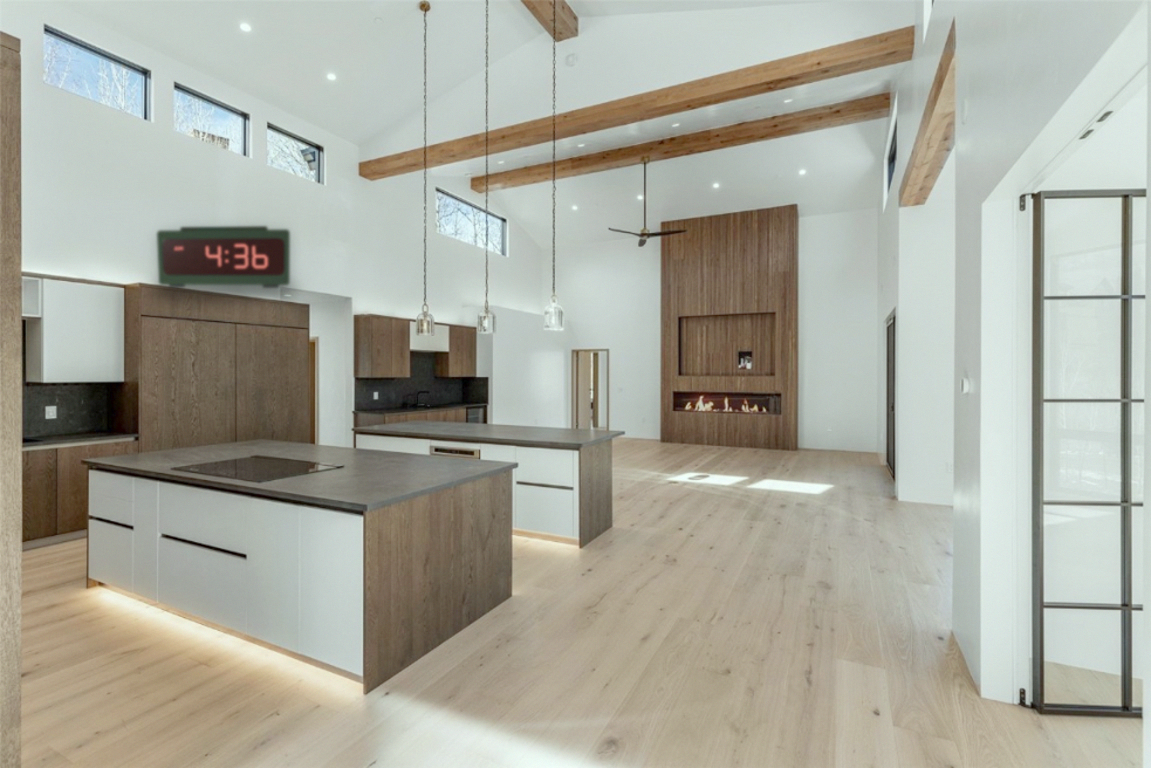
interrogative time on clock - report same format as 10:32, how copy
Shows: 4:36
